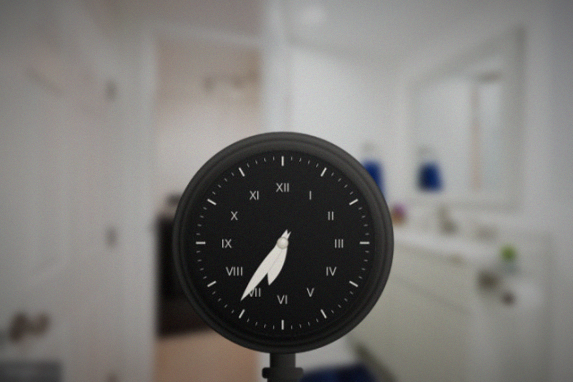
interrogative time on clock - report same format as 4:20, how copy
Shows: 6:36
